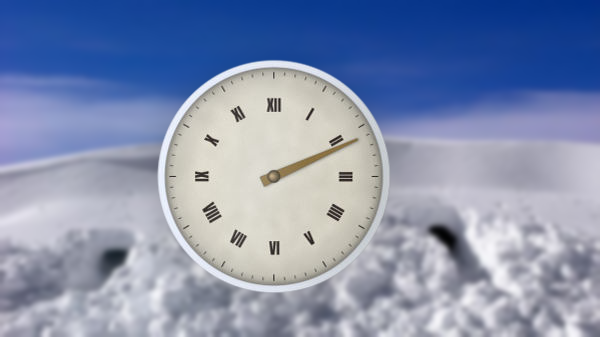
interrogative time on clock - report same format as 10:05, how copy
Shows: 2:11
